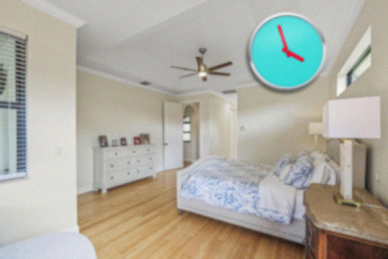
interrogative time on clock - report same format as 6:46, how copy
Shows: 3:57
